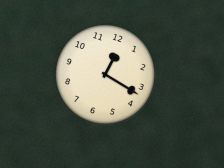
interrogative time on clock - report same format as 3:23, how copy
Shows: 12:17
